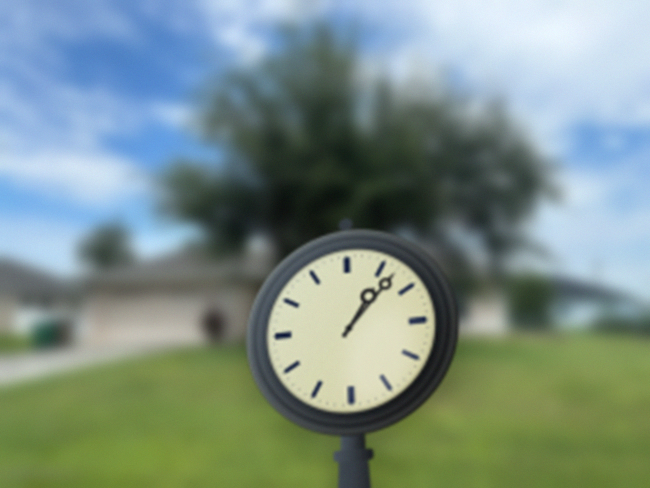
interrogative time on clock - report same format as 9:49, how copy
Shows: 1:07
